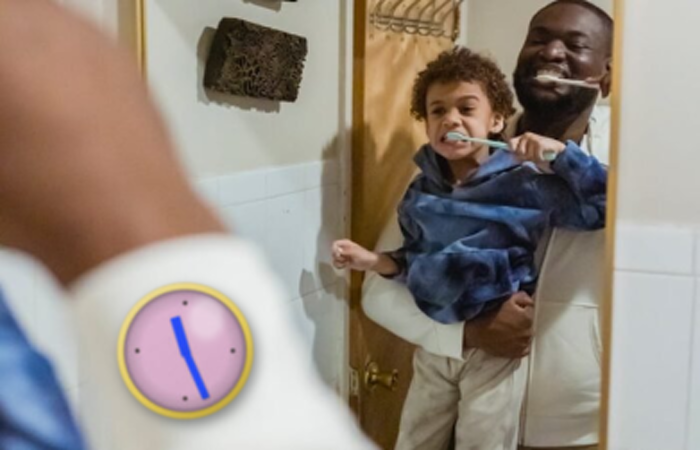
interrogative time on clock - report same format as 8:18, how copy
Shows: 11:26
